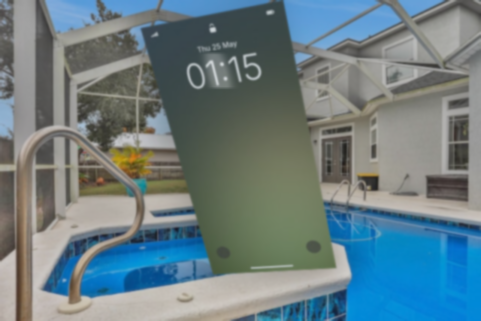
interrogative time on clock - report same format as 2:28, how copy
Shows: 1:15
